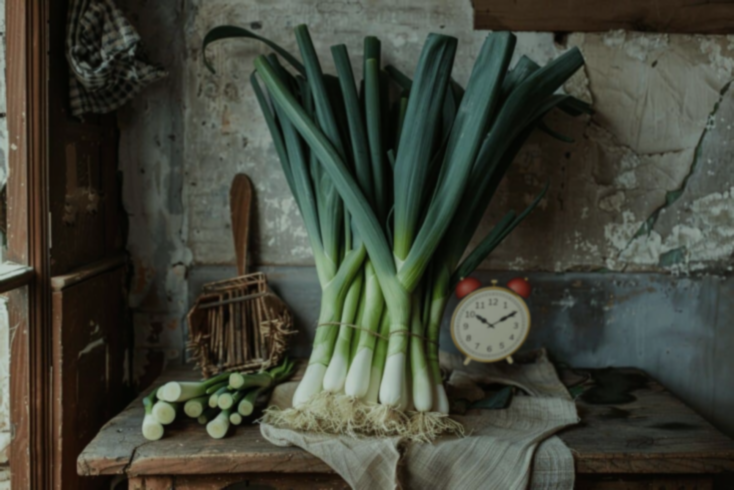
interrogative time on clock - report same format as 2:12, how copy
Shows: 10:10
